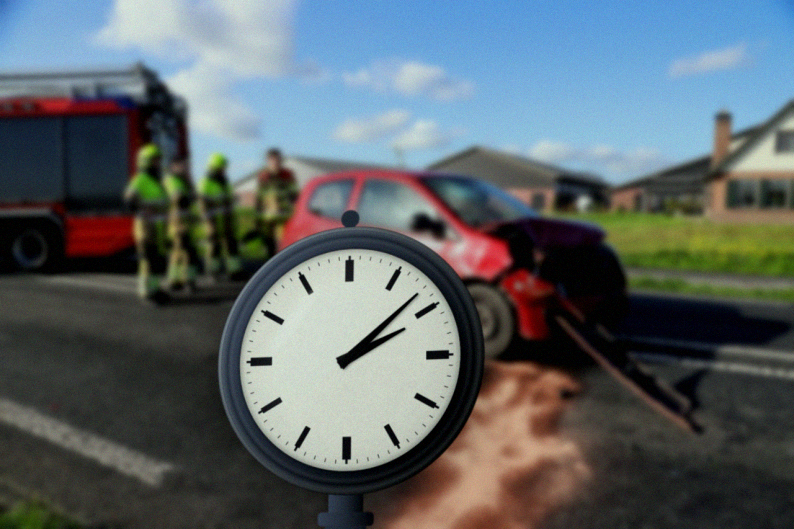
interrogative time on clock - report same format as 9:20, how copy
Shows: 2:08
